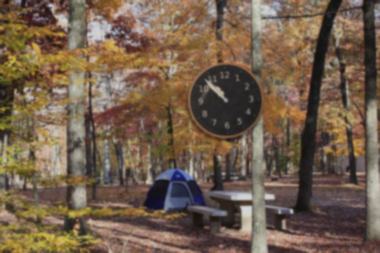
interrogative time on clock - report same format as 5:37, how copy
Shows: 10:53
